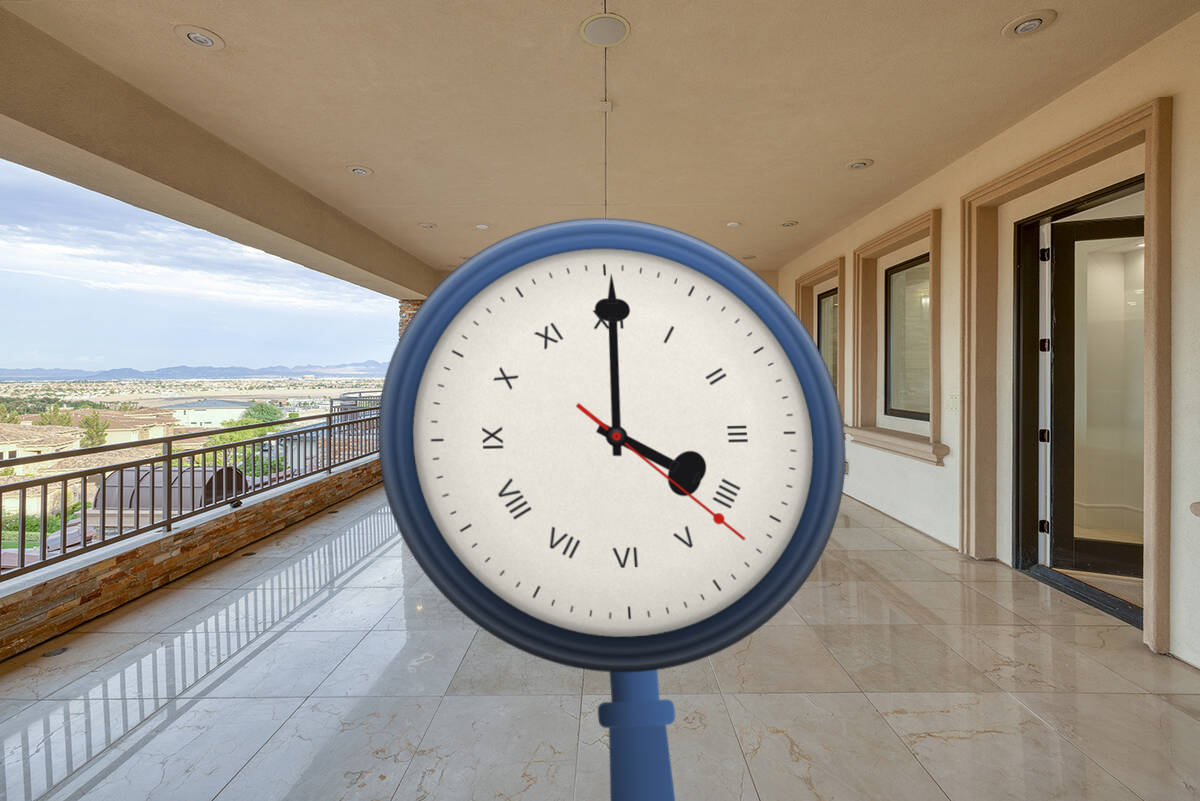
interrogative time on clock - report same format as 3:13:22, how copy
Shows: 4:00:22
